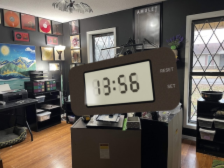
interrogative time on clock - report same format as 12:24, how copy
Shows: 13:56
